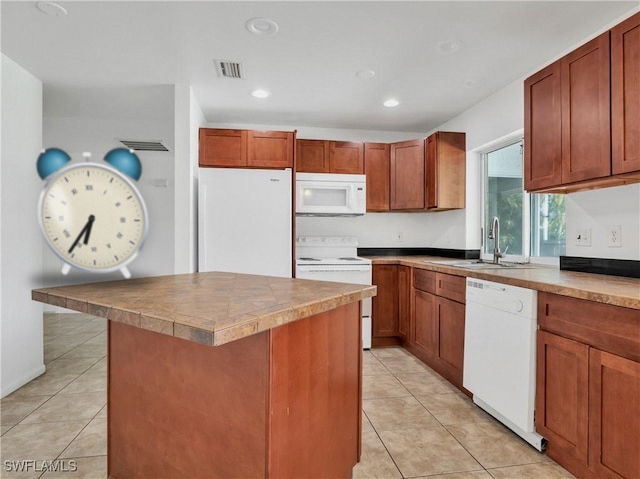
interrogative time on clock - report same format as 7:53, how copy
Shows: 6:36
